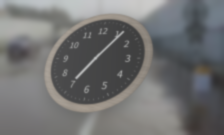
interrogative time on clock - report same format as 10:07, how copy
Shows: 7:06
